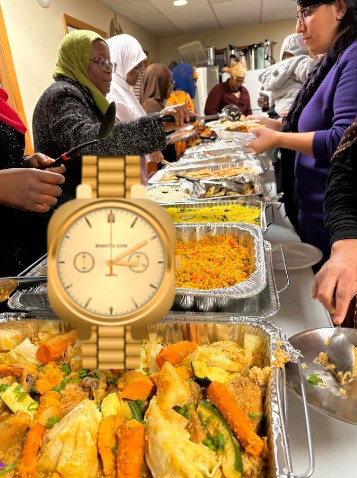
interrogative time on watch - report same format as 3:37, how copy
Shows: 3:10
